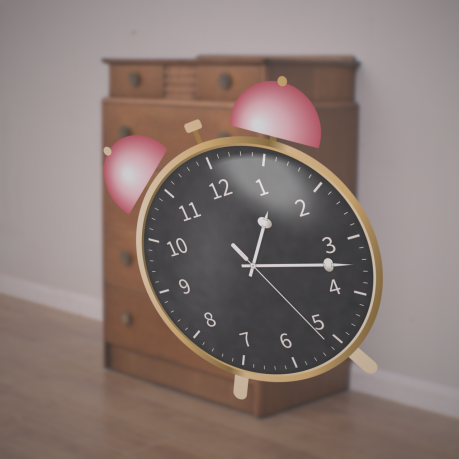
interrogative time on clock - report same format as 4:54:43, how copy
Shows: 1:17:26
